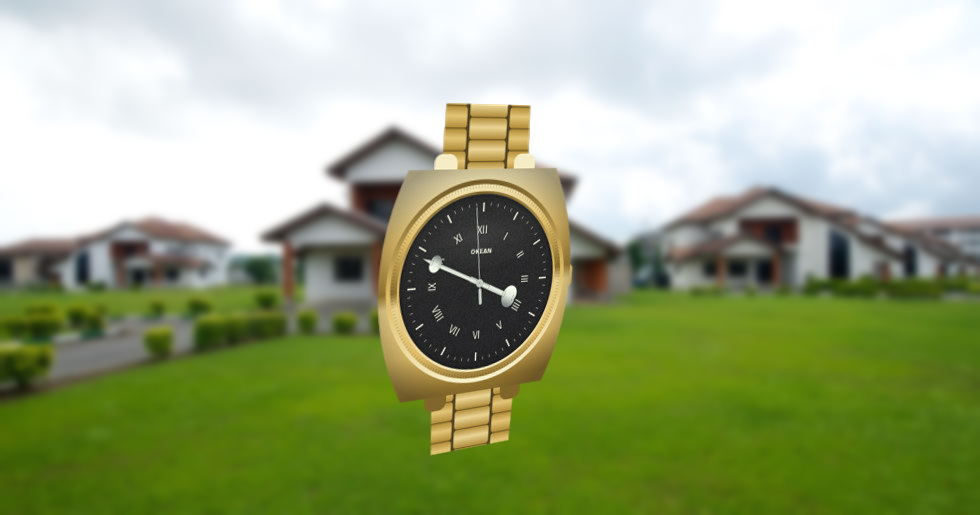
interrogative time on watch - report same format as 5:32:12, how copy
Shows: 3:48:59
